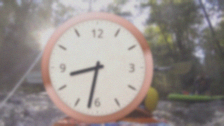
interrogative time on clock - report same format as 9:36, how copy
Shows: 8:32
